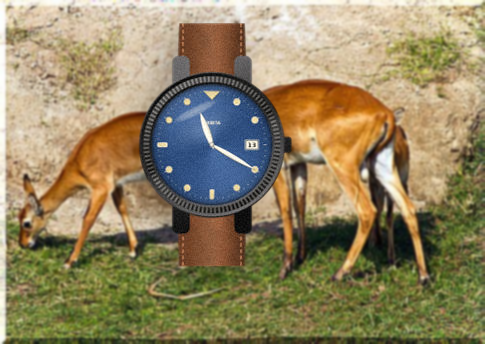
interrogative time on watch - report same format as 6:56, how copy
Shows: 11:20
